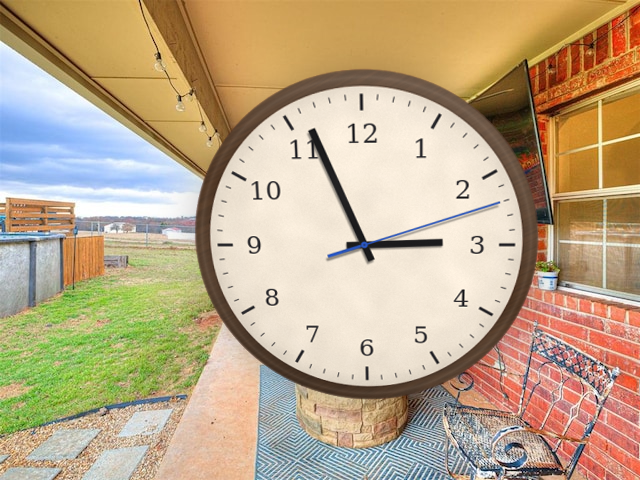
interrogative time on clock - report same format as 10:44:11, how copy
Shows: 2:56:12
